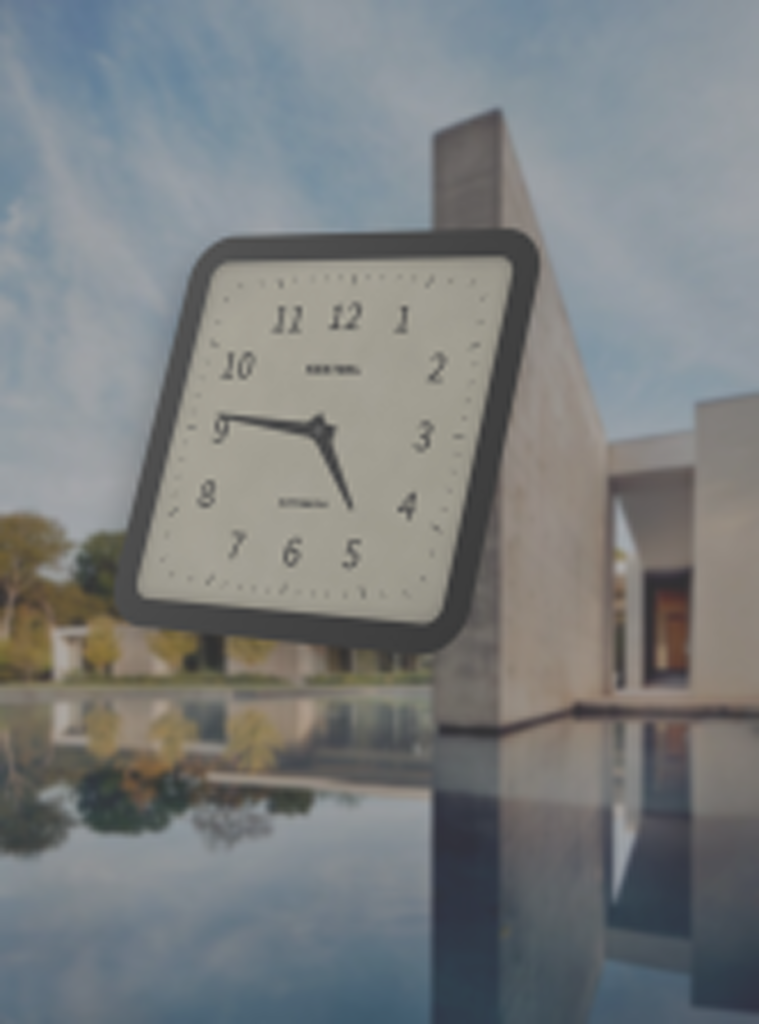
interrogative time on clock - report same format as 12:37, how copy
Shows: 4:46
